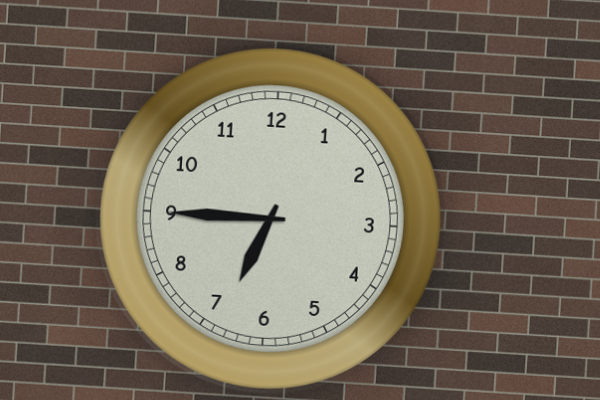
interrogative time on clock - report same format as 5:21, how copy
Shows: 6:45
